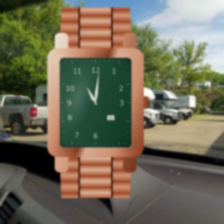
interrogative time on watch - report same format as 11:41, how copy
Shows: 11:01
